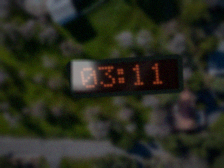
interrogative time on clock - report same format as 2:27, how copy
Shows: 3:11
